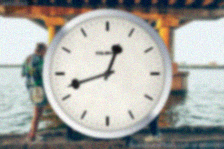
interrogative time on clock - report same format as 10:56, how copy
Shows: 12:42
